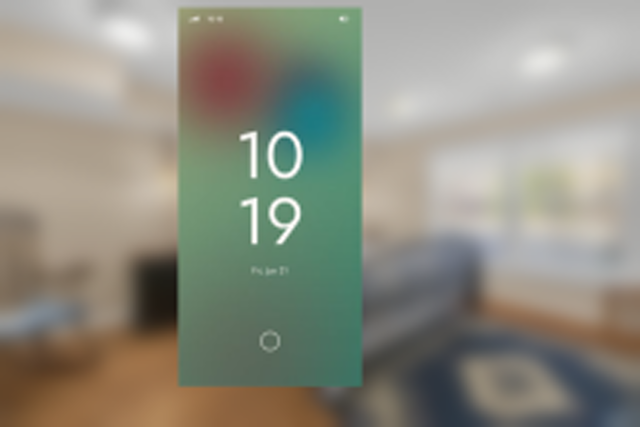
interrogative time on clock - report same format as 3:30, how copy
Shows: 10:19
